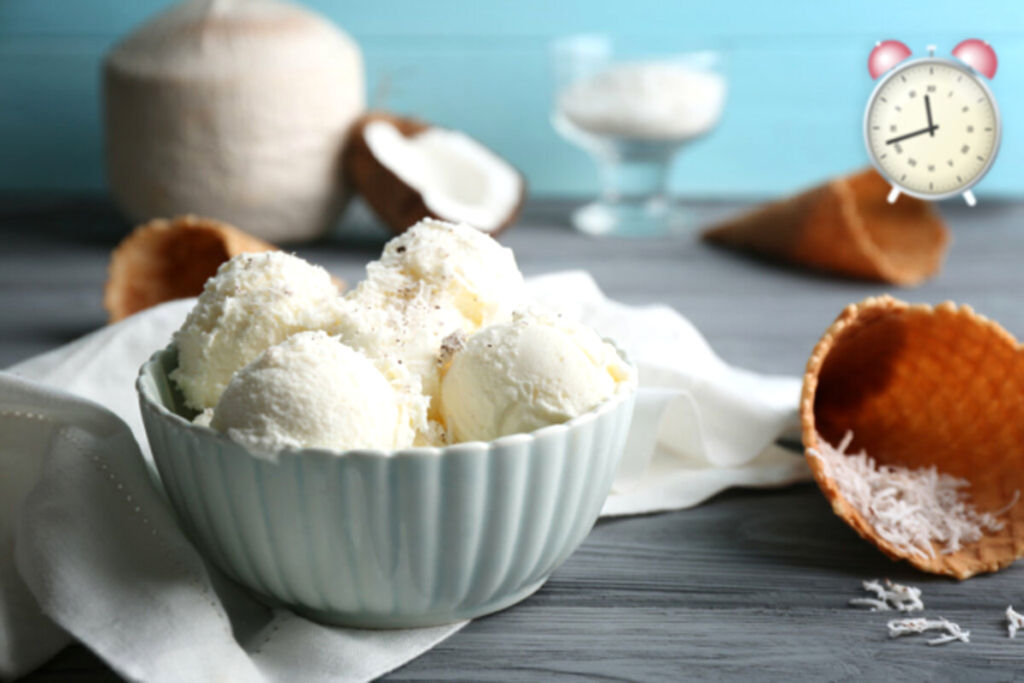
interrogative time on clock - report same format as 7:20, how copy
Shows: 11:42
